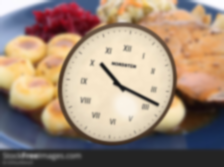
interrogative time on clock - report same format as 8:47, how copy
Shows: 10:18
